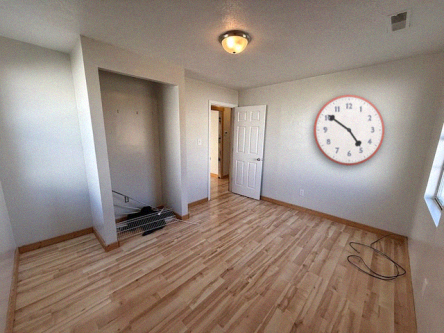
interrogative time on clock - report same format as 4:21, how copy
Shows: 4:51
